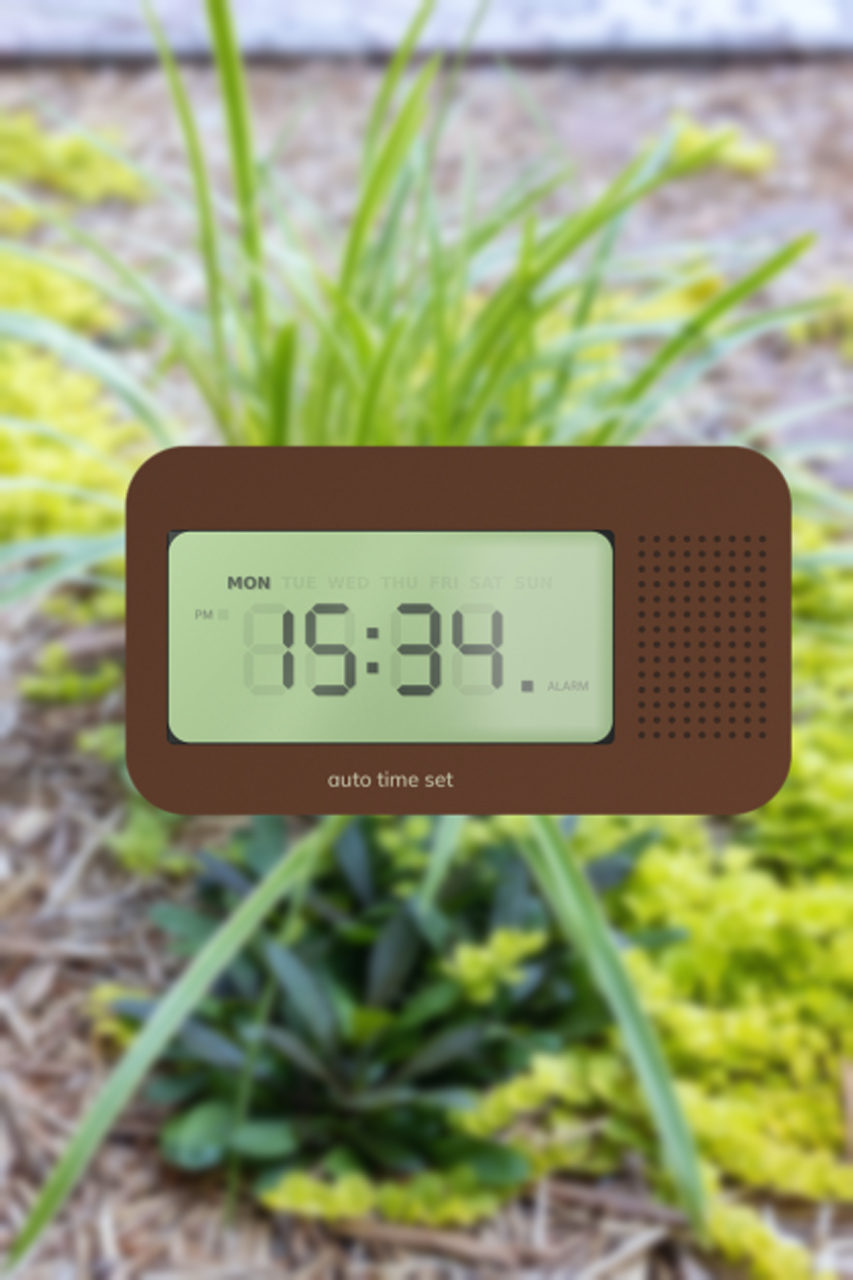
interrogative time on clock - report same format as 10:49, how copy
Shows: 15:34
